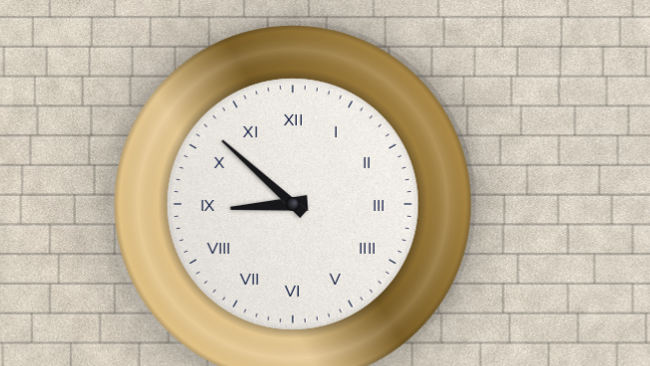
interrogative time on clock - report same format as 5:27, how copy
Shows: 8:52
